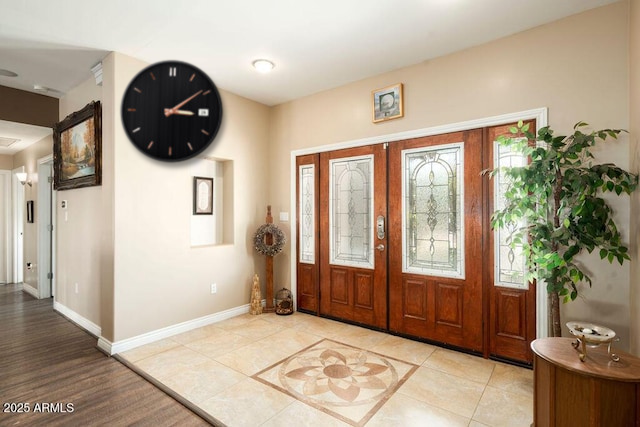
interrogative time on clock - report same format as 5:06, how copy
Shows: 3:09
